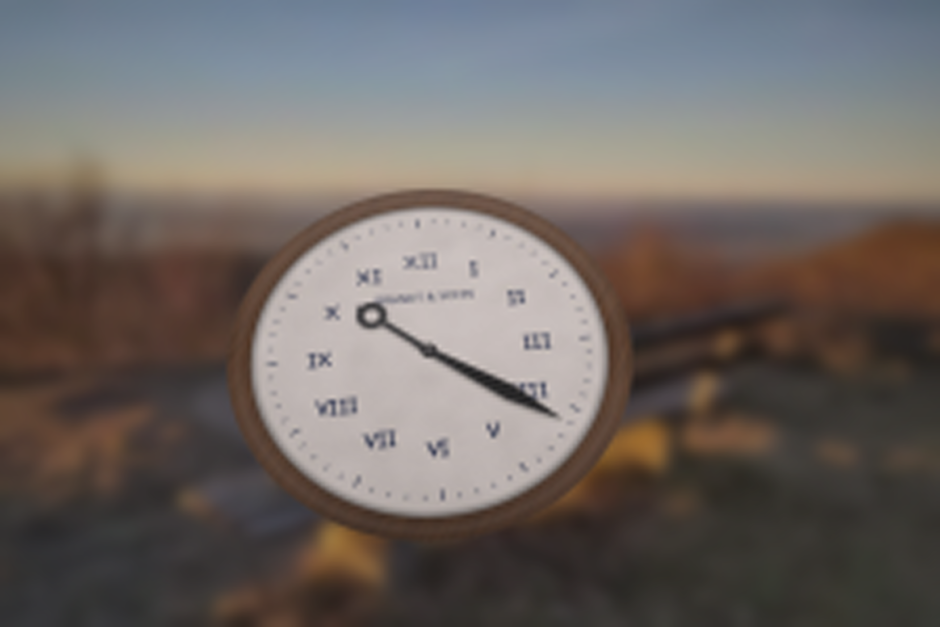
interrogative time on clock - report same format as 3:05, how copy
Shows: 10:21
